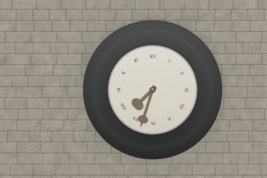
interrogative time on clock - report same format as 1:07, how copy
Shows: 7:33
